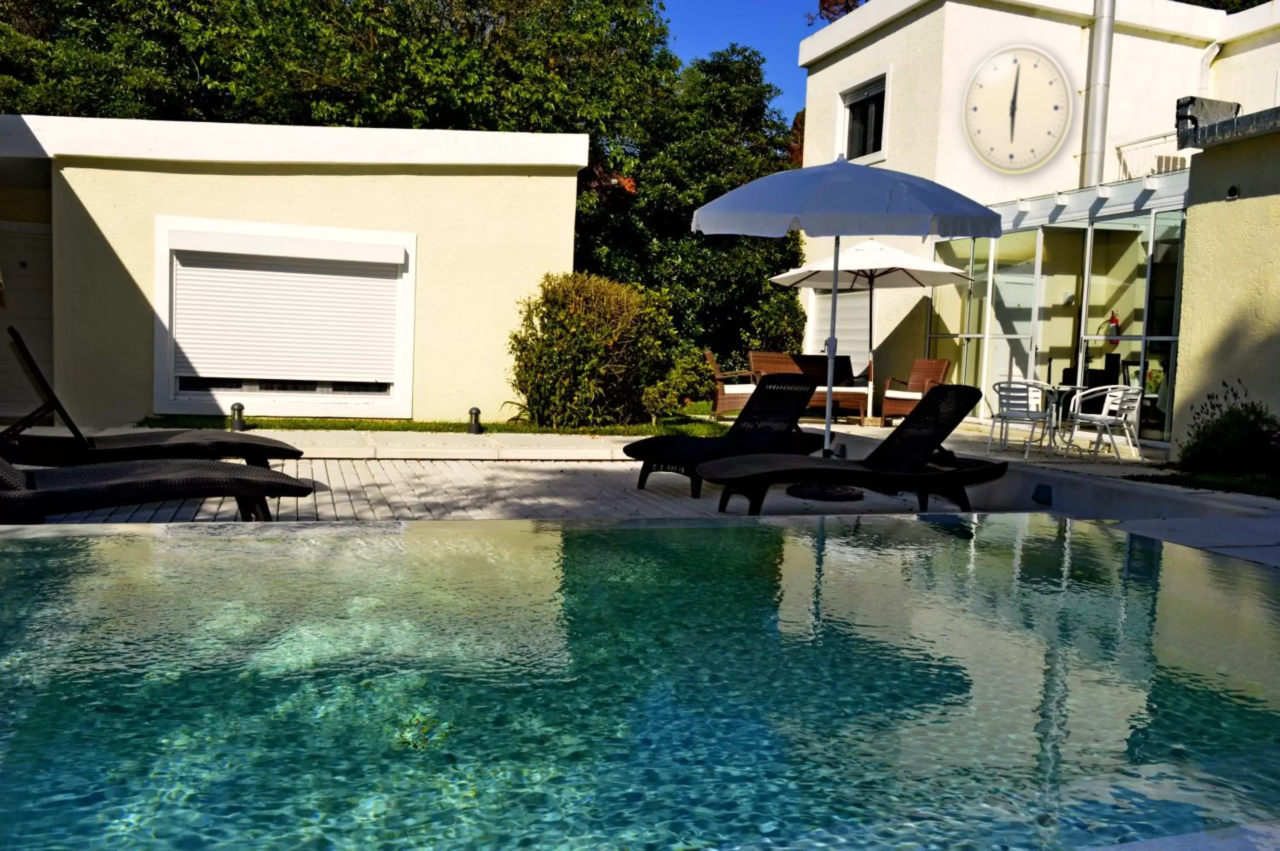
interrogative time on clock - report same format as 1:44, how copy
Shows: 6:01
